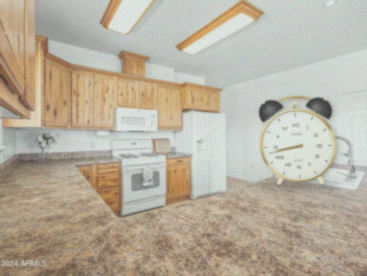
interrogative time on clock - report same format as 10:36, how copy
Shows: 8:43
